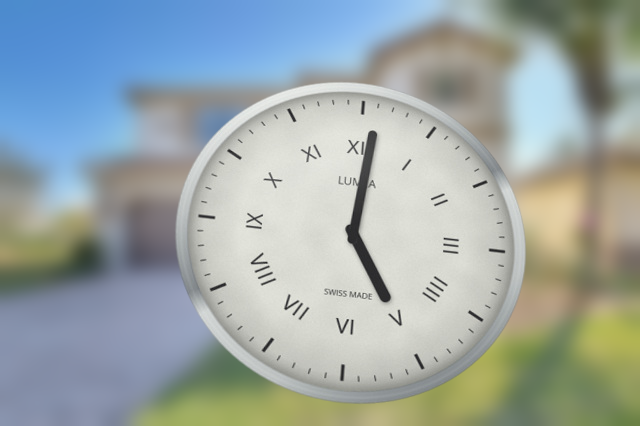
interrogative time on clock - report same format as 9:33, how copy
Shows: 5:01
